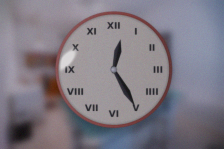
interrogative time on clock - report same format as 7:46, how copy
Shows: 12:25
